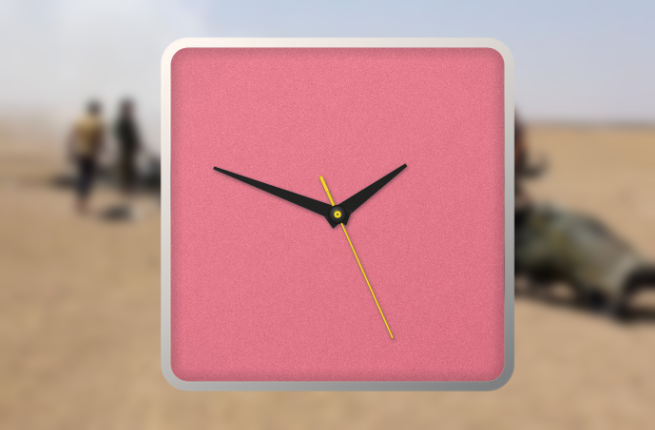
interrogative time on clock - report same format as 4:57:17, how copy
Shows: 1:48:26
